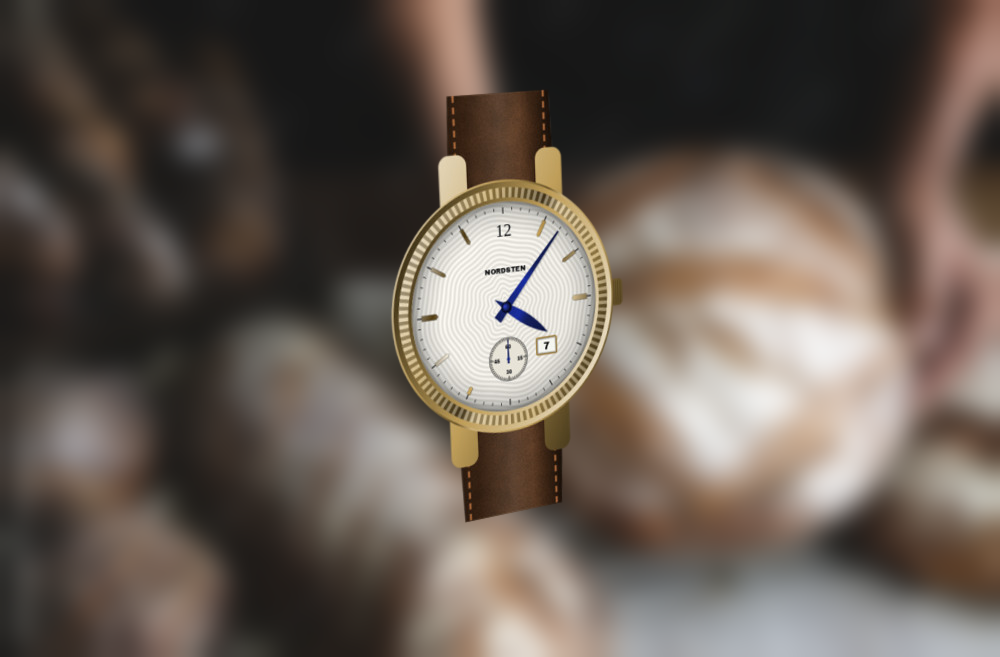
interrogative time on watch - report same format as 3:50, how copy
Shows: 4:07
